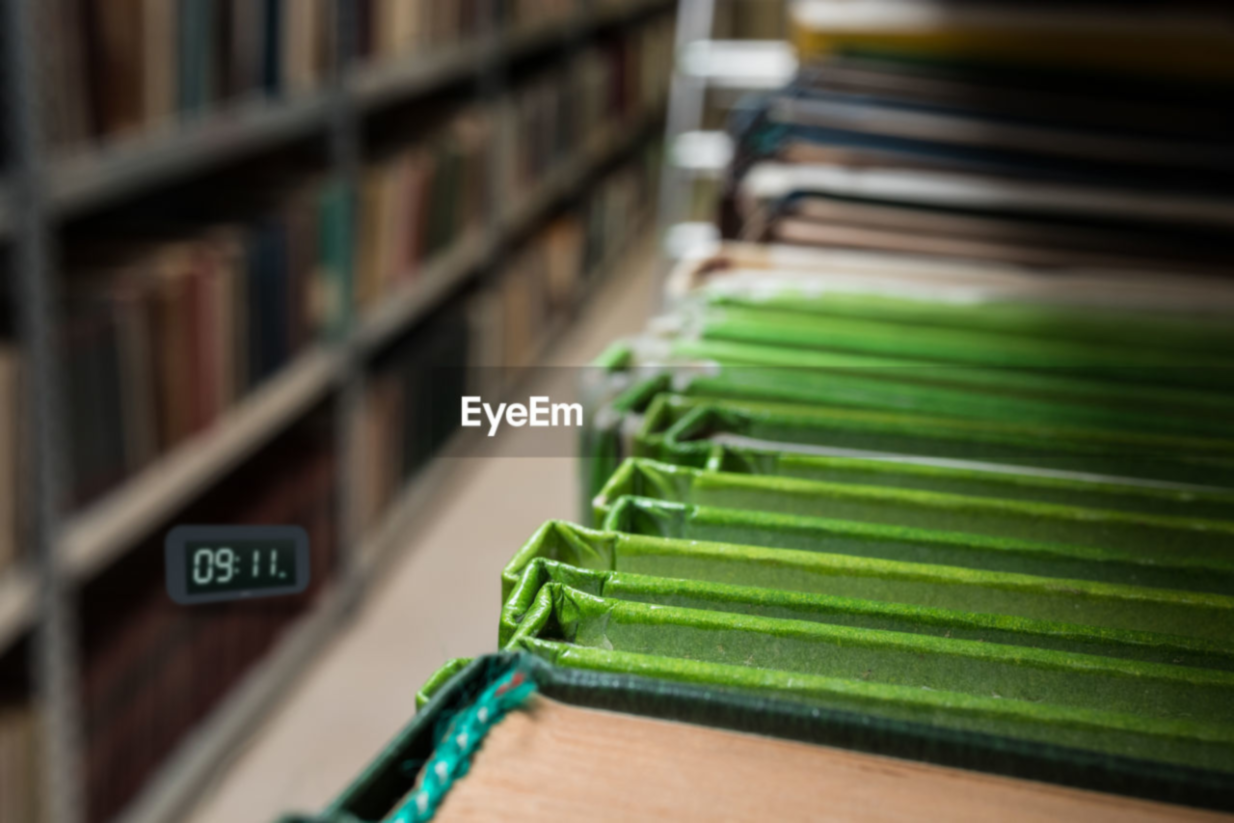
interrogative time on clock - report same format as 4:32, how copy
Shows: 9:11
